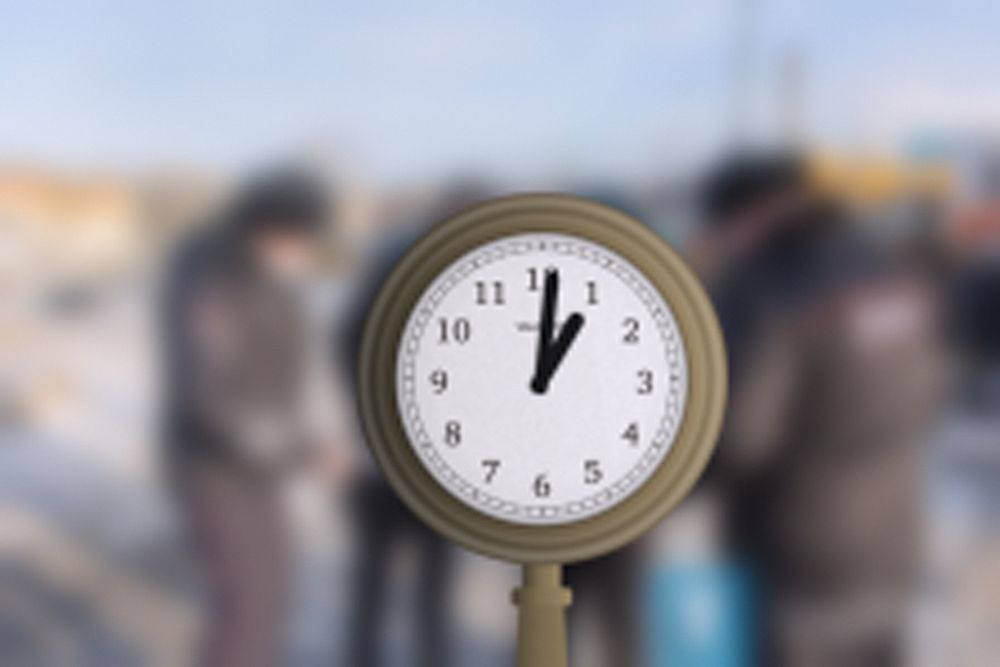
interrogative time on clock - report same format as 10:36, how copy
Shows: 1:01
